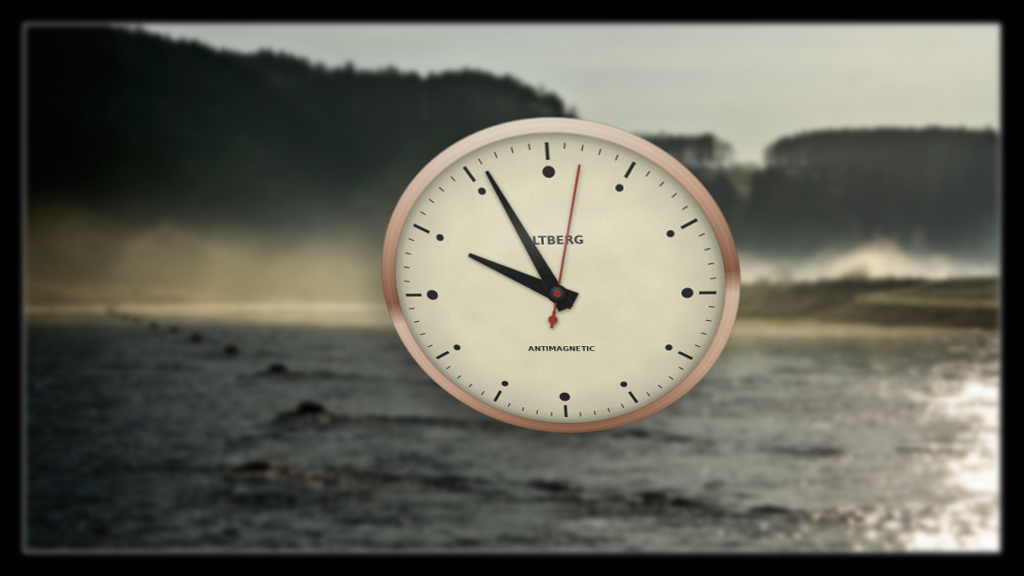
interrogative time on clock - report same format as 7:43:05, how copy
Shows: 9:56:02
